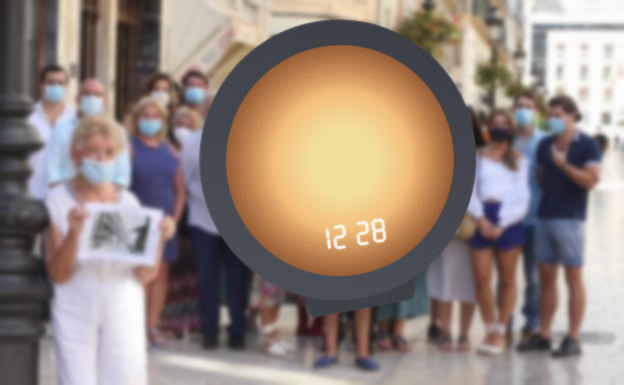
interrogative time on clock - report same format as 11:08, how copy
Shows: 12:28
